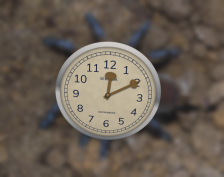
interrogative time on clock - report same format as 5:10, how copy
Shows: 12:10
